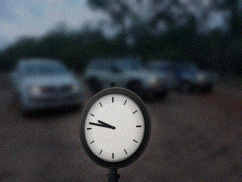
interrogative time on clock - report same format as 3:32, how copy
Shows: 9:47
